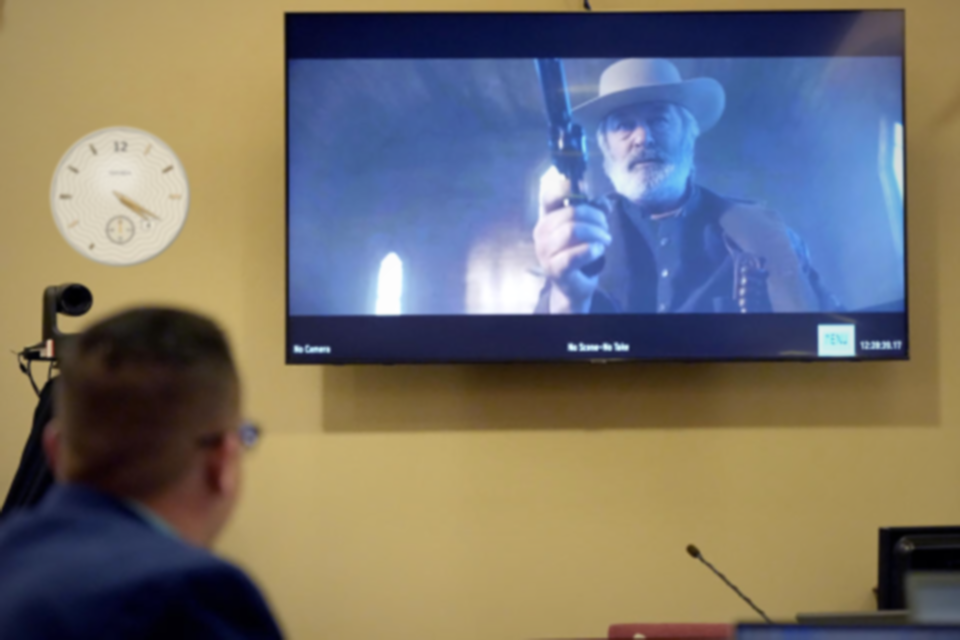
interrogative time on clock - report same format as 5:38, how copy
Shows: 4:20
